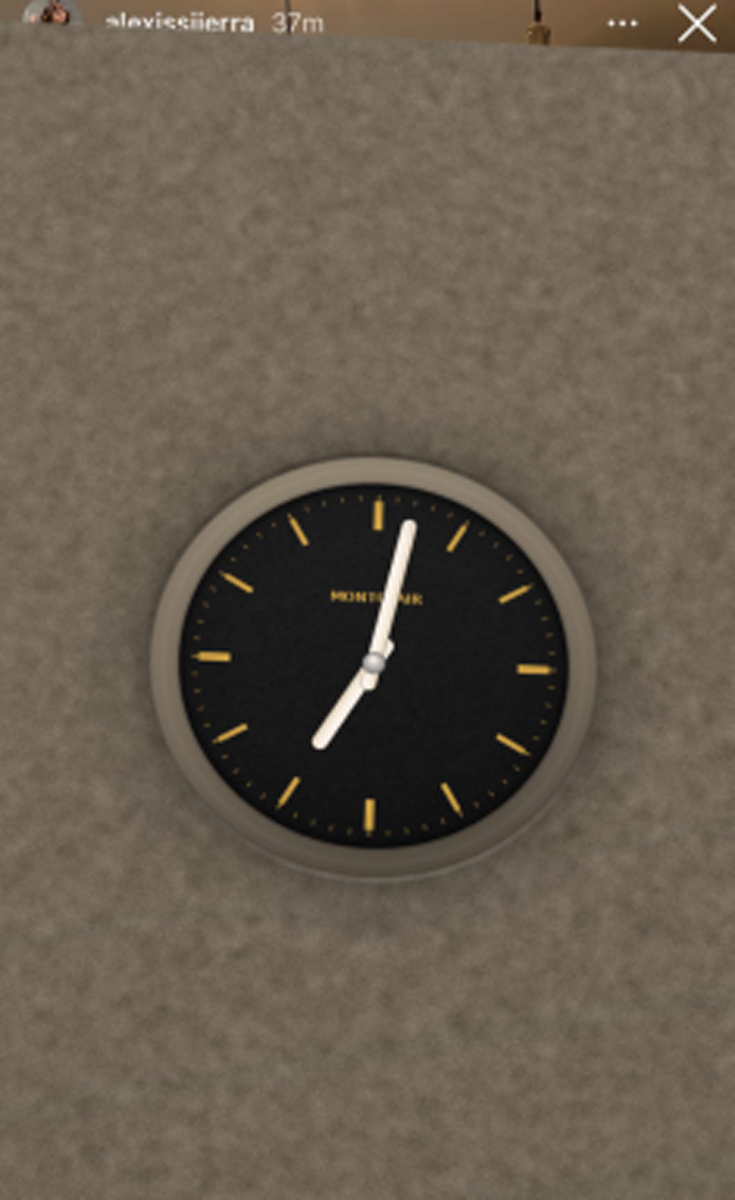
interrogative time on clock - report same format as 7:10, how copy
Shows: 7:02
